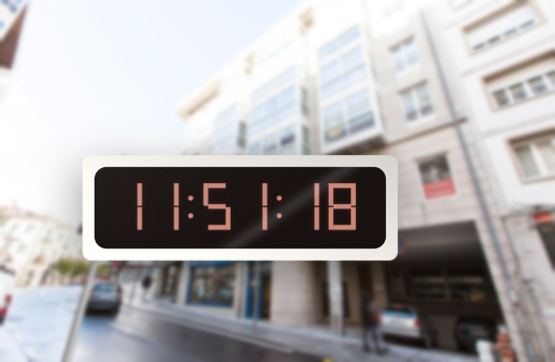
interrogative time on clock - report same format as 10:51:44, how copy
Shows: 11:51:18
